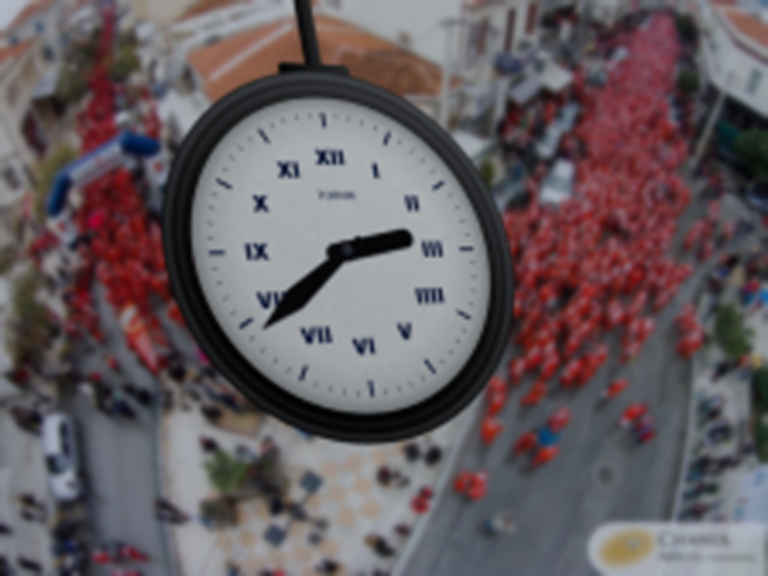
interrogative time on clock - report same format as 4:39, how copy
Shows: 2:39
